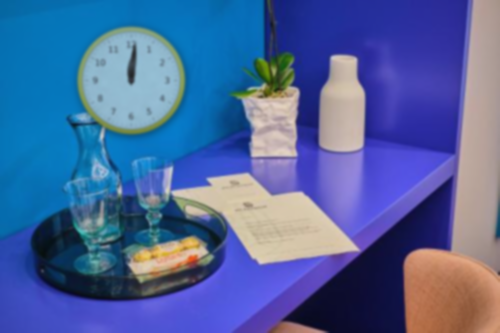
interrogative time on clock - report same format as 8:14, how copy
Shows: 12:01
